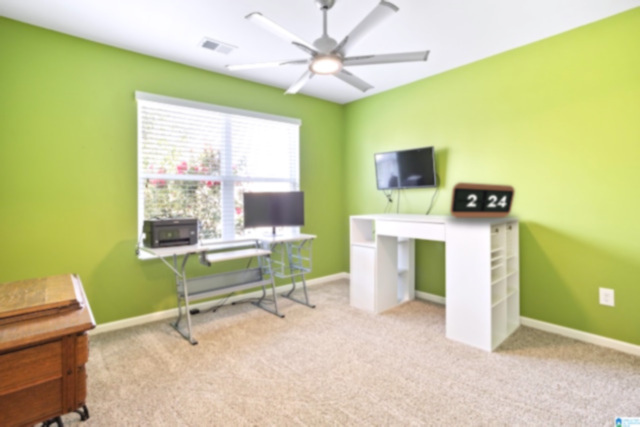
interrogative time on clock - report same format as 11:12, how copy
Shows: 2:24
